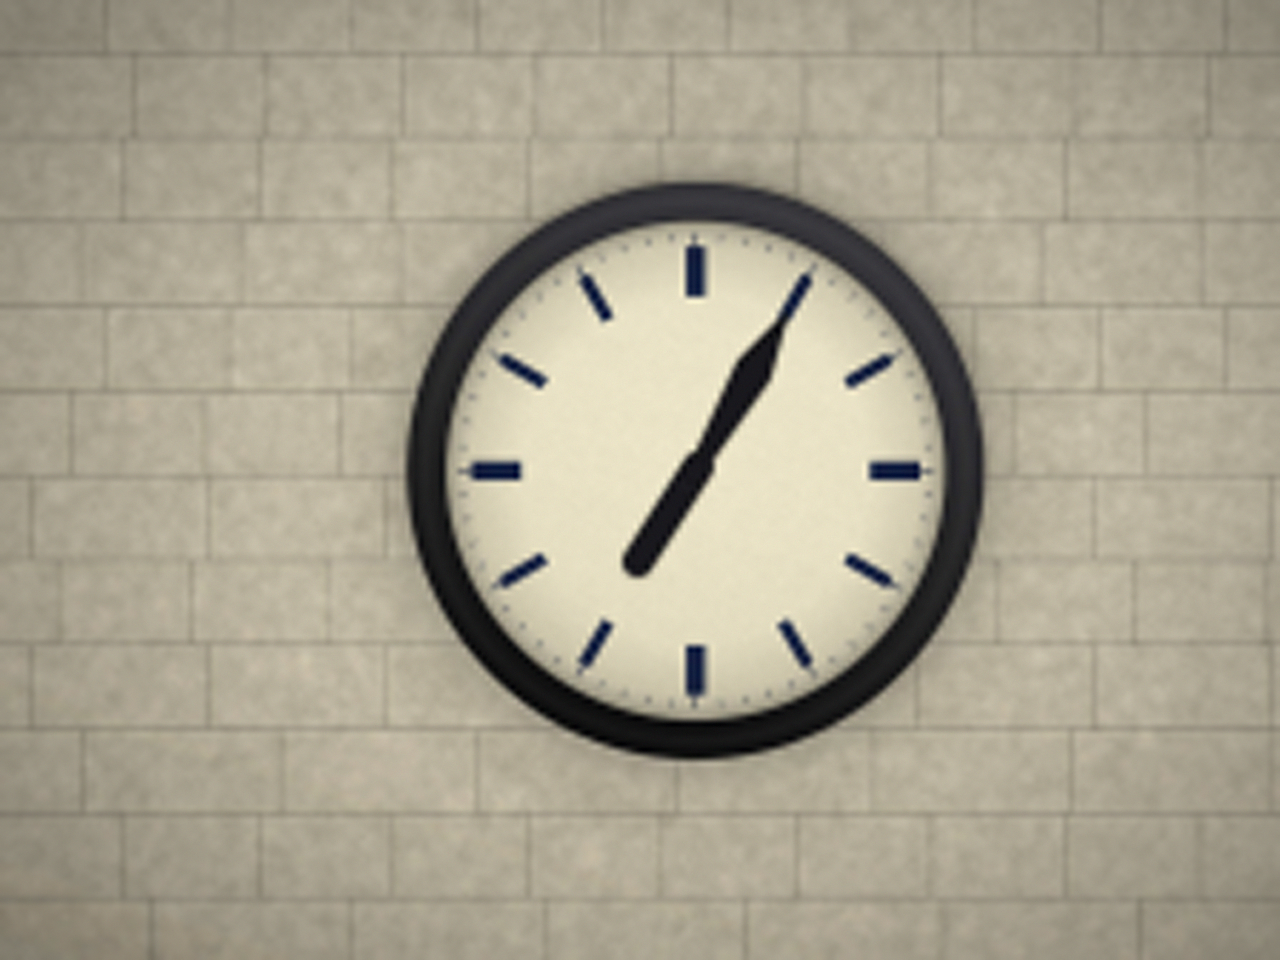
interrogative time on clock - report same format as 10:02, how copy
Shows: 7:05
